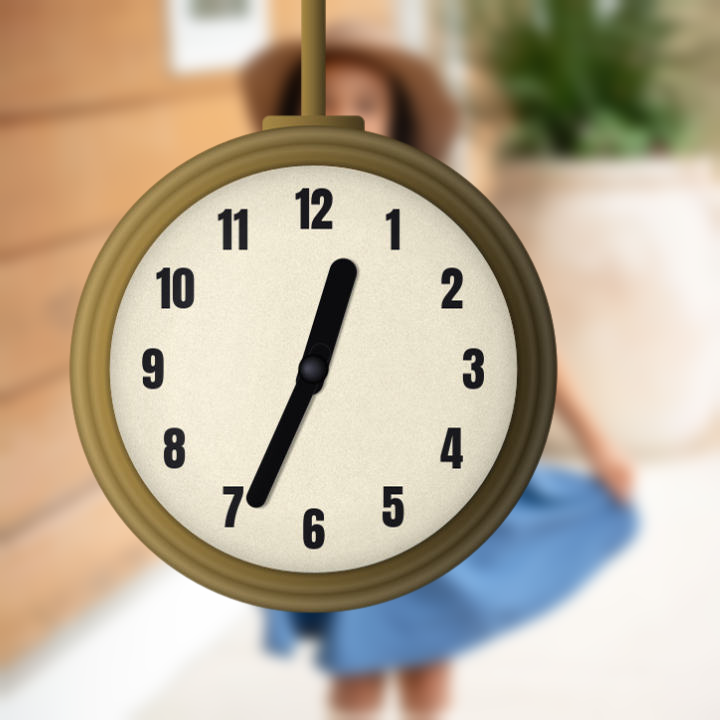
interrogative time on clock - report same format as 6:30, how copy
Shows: 12:34
